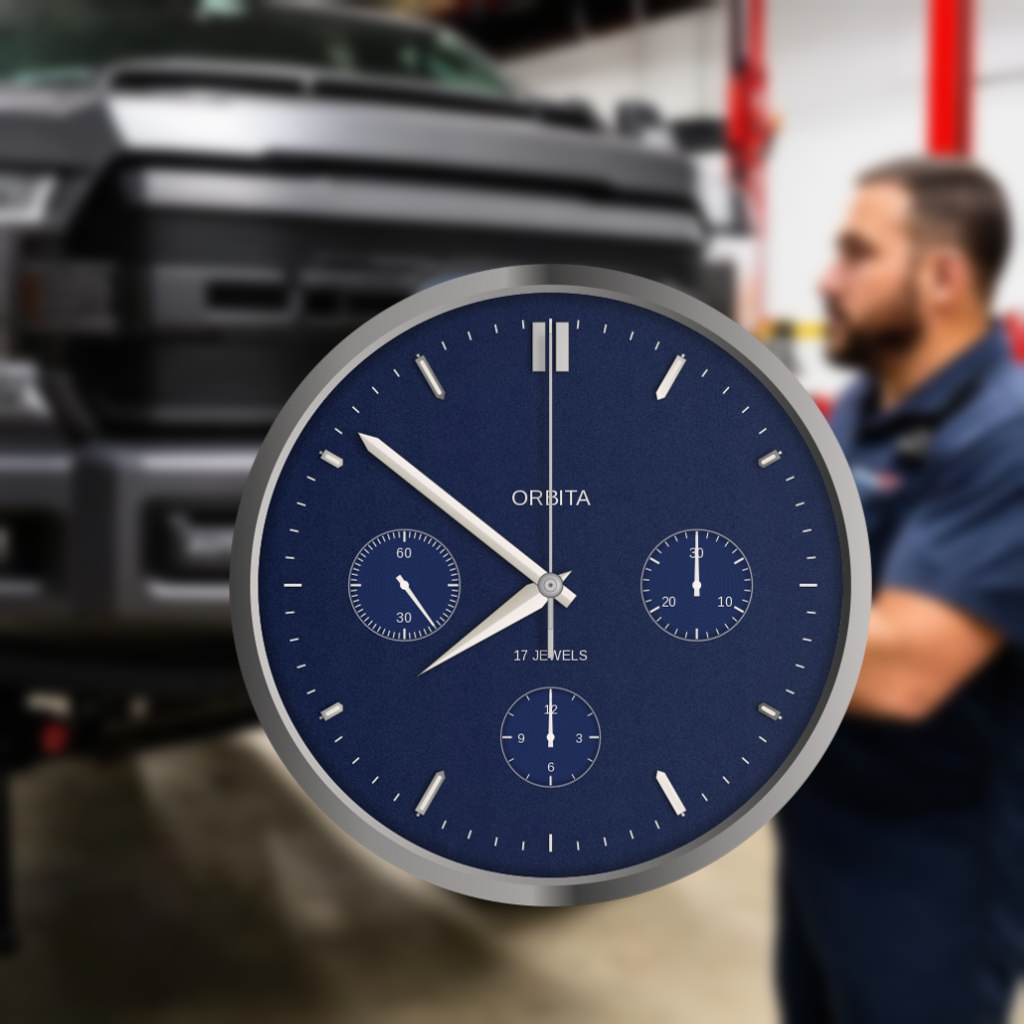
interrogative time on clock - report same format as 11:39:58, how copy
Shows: 7:51:24
